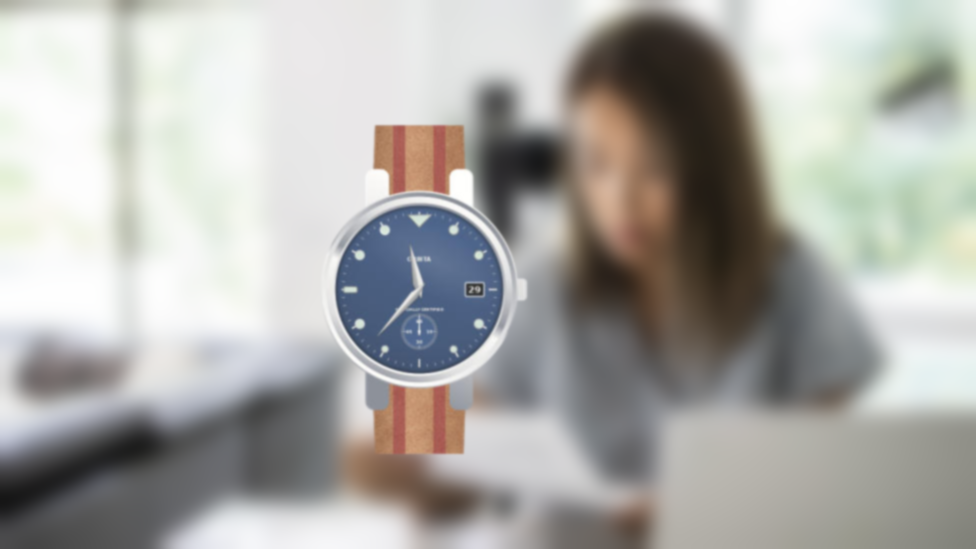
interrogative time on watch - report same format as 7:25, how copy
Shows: 11:37
